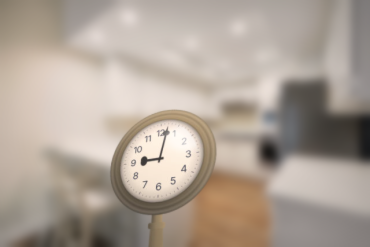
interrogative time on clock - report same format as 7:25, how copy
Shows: 9:02
